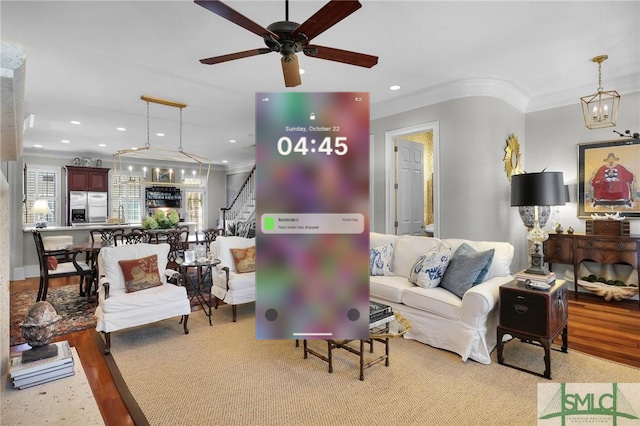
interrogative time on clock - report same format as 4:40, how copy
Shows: 4:45
